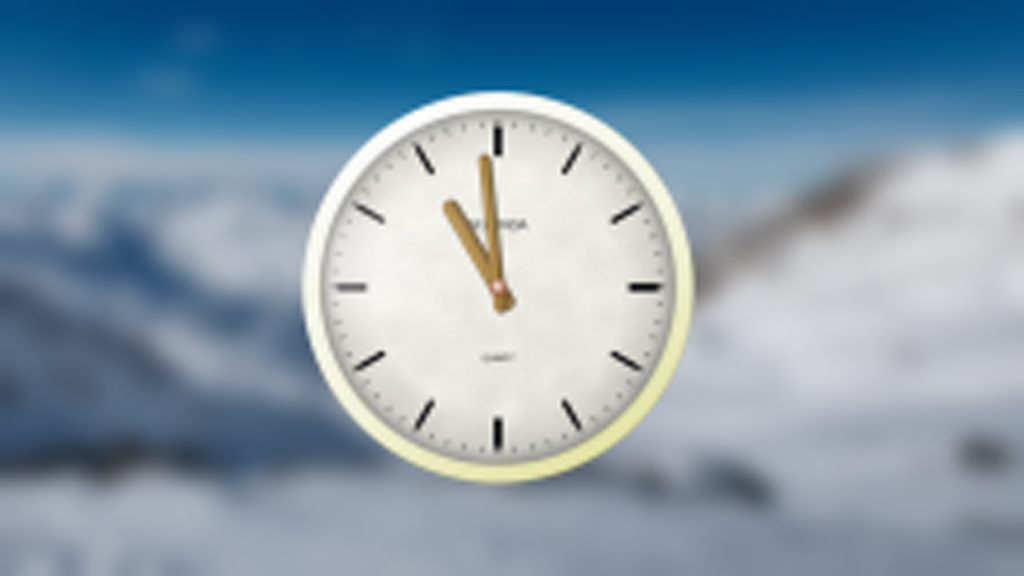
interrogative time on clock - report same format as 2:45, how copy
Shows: 10:59
